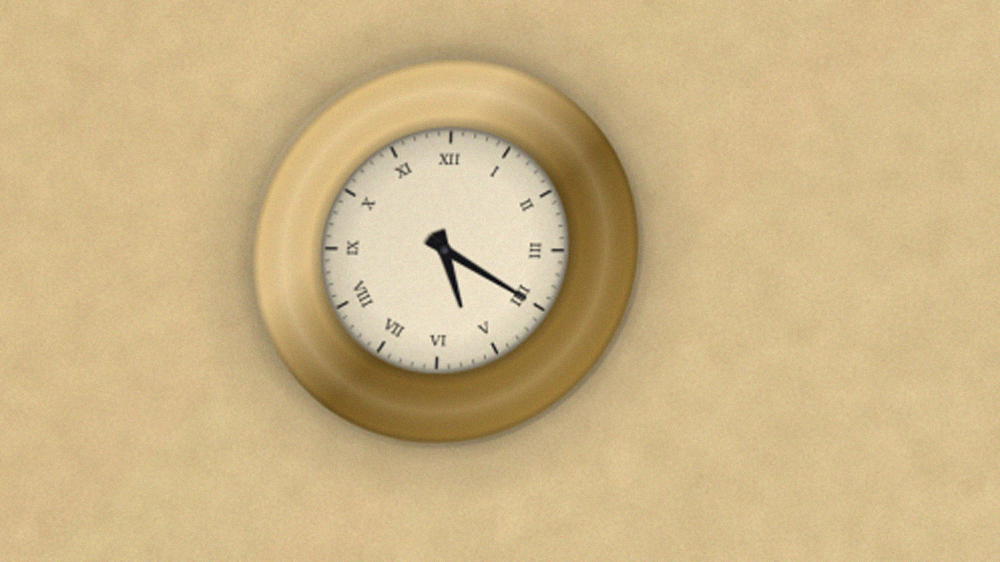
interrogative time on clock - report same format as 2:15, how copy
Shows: 5:20
